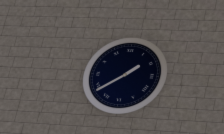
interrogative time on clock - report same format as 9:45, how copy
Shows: 1:39
